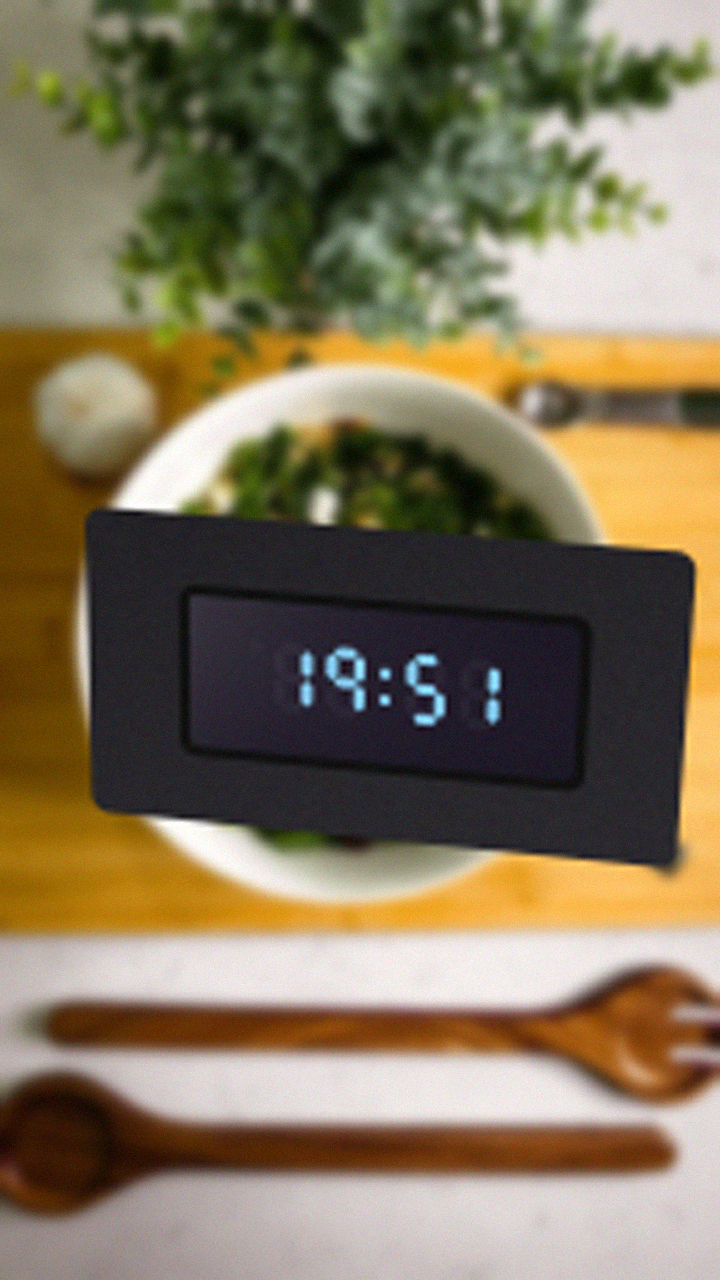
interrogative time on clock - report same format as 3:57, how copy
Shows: 19:51
